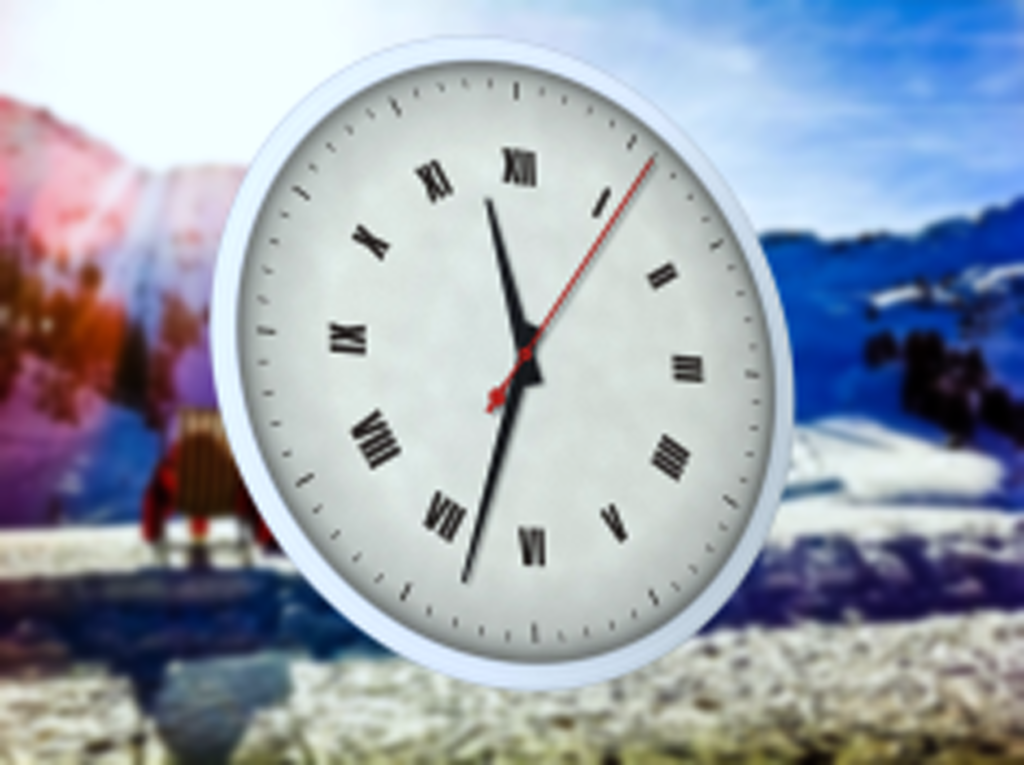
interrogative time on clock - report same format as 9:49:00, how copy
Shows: 11:33:06
